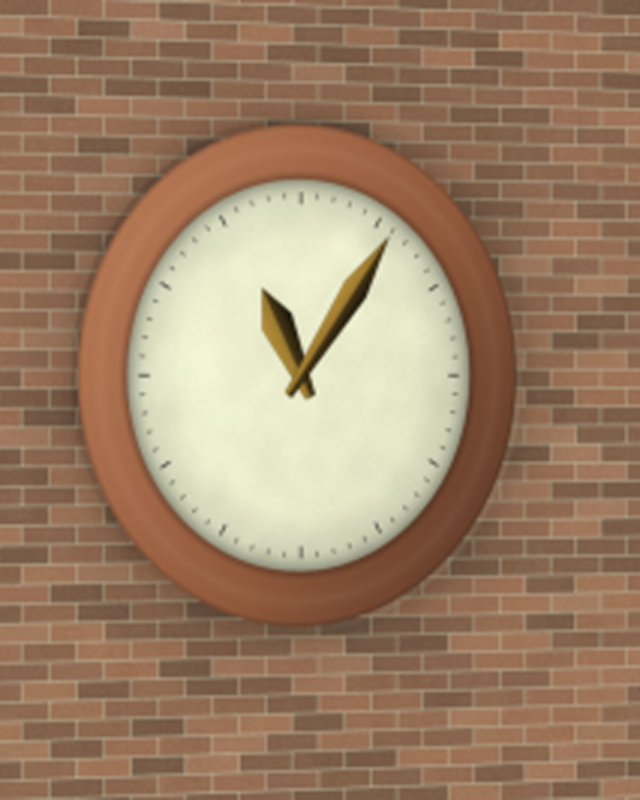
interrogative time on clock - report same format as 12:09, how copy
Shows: 11:06
